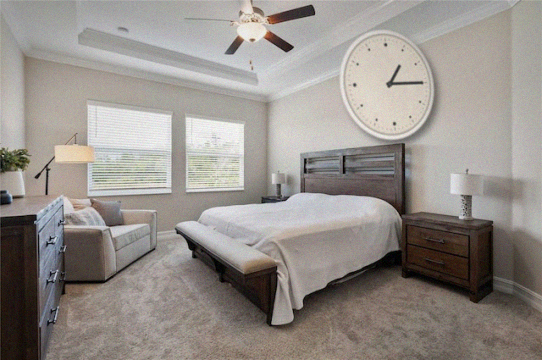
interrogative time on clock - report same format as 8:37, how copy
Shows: 1:15
